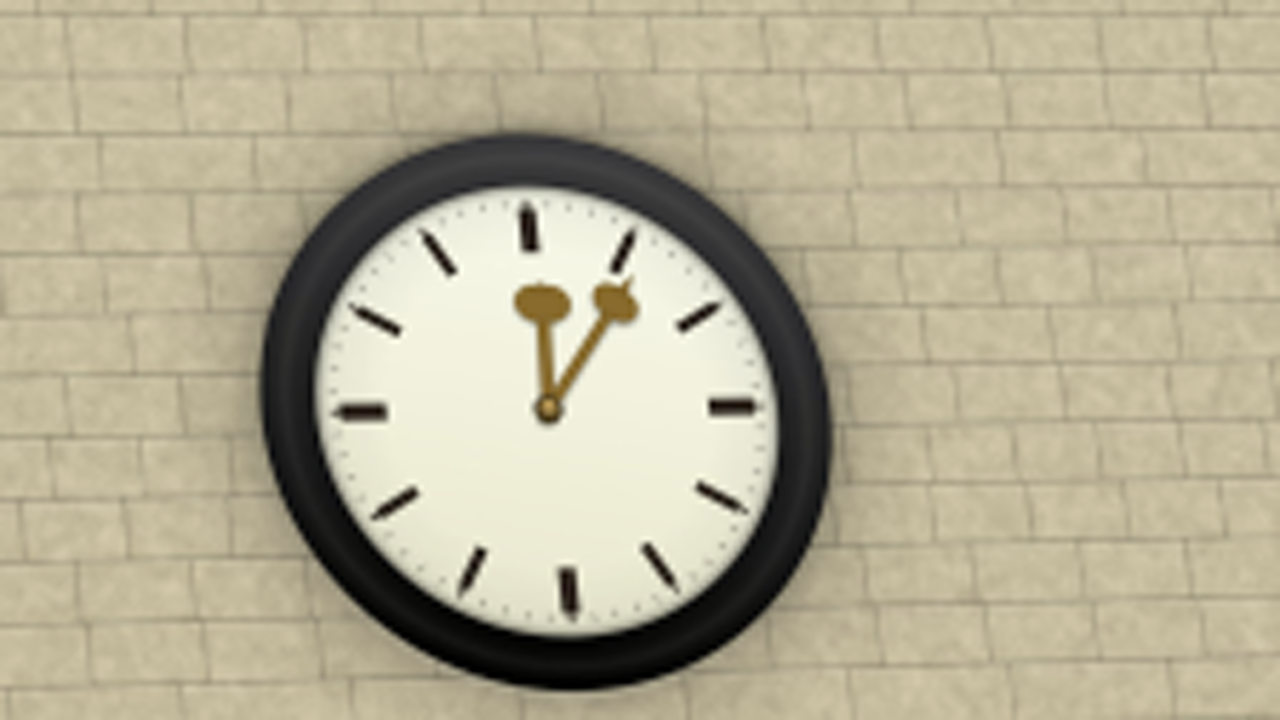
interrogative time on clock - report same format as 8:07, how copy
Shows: 12:06
